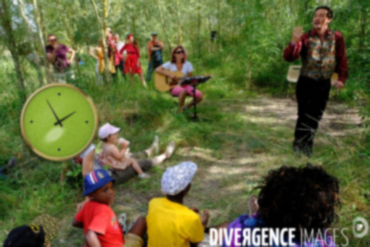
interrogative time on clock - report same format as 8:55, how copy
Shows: 1:55
